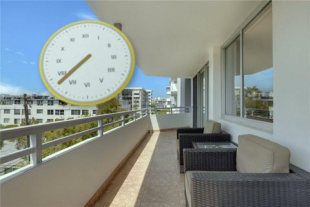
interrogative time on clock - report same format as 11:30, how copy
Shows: 7:38
